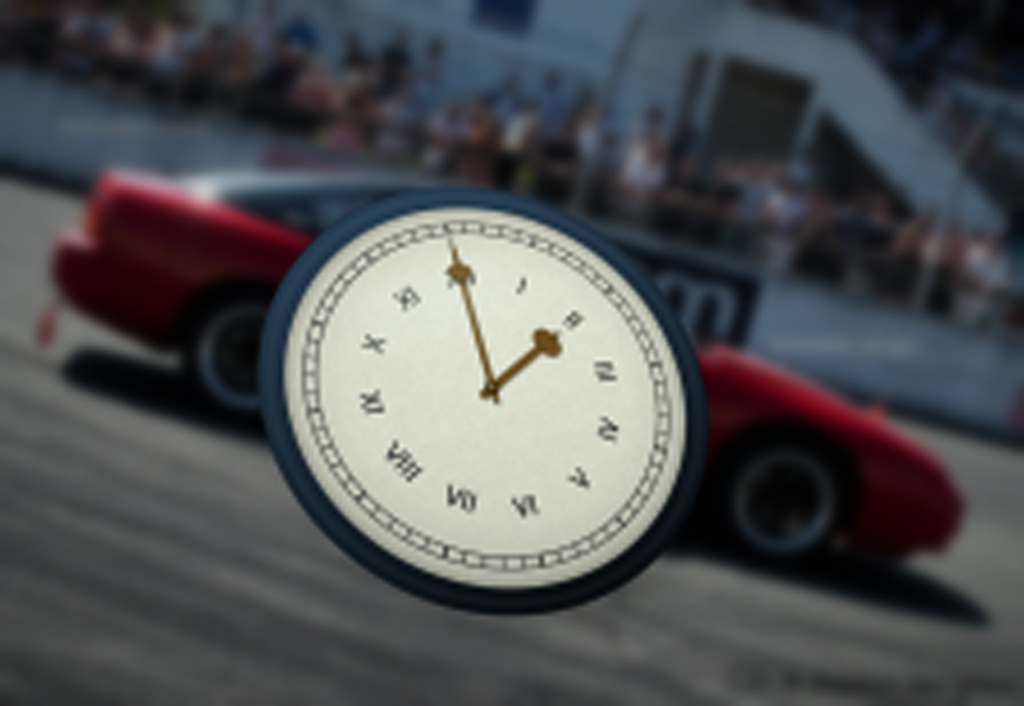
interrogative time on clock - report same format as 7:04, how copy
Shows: 2:00
